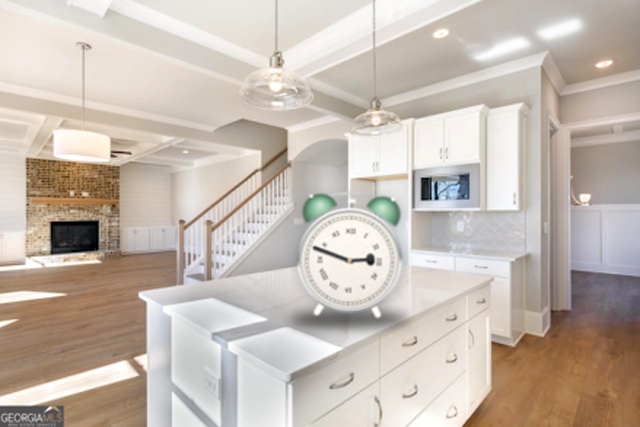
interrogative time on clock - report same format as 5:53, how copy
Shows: 2:48
